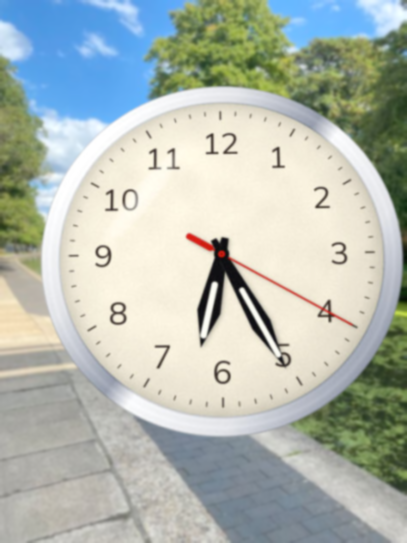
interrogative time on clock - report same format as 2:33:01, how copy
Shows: 6:25:20
